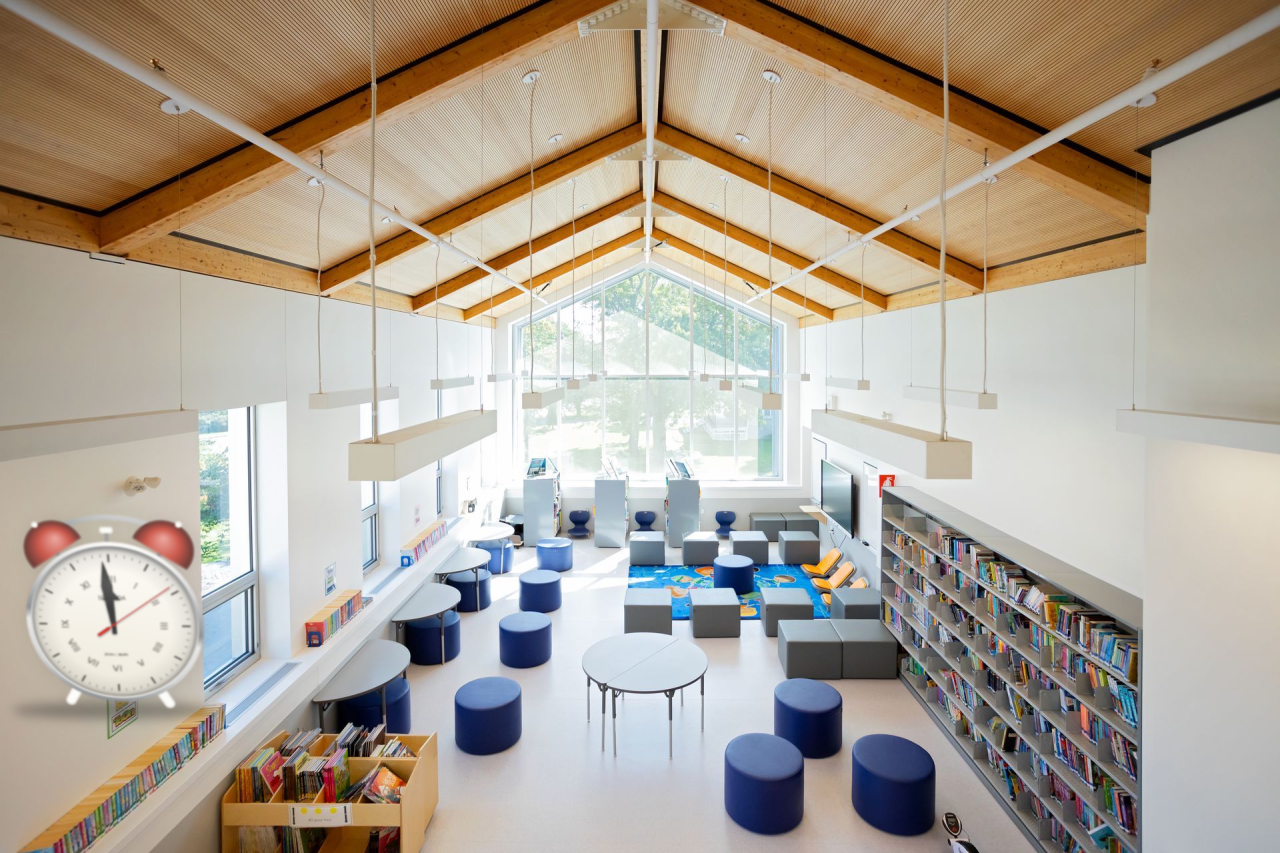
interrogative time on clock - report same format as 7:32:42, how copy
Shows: 11:59:09
